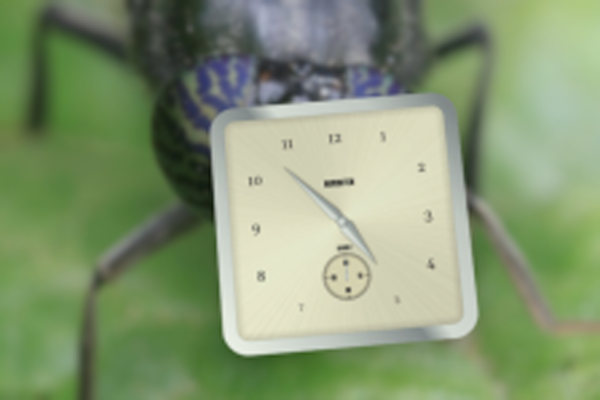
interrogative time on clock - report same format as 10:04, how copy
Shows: 4:53
